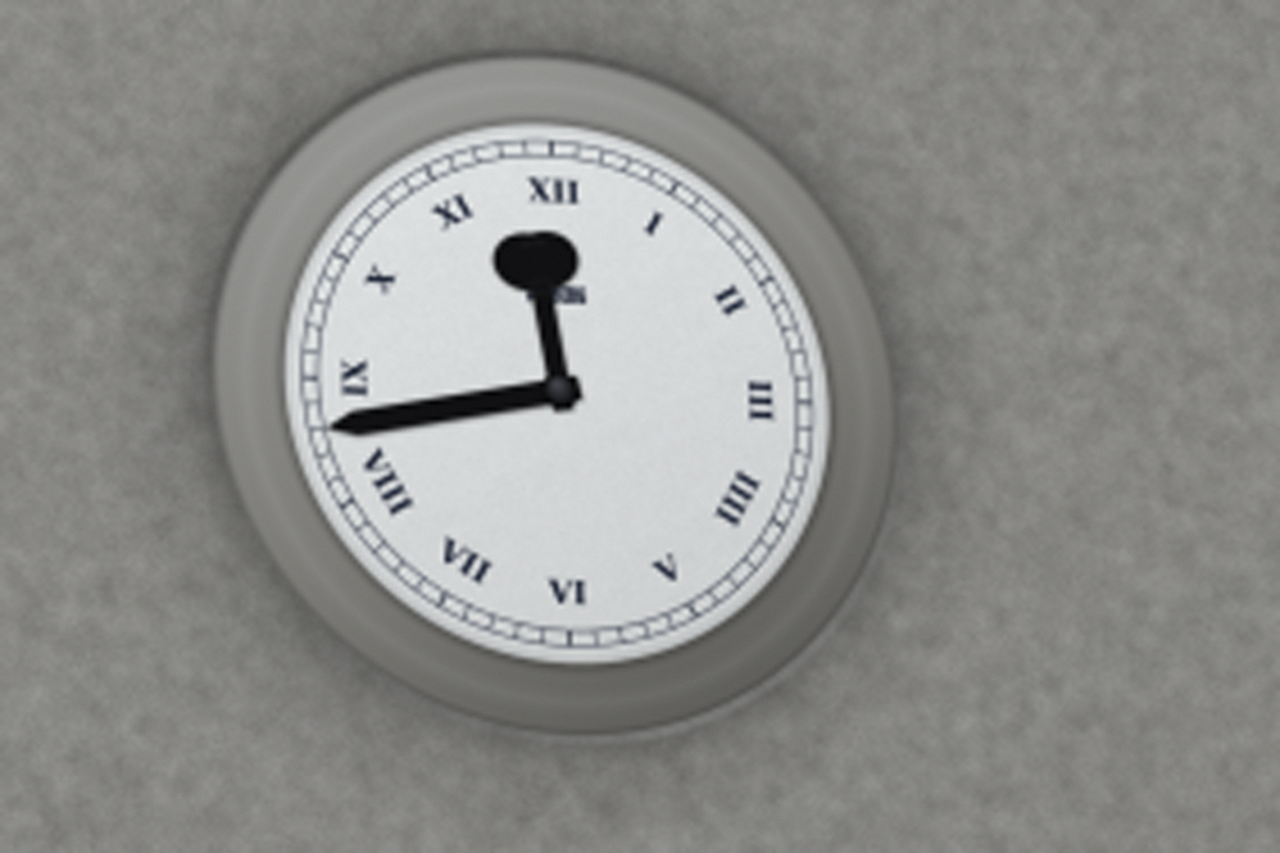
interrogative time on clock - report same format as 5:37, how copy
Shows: 11:43
